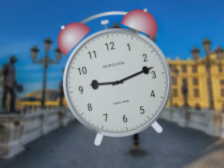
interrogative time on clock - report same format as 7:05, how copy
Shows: 9:13
